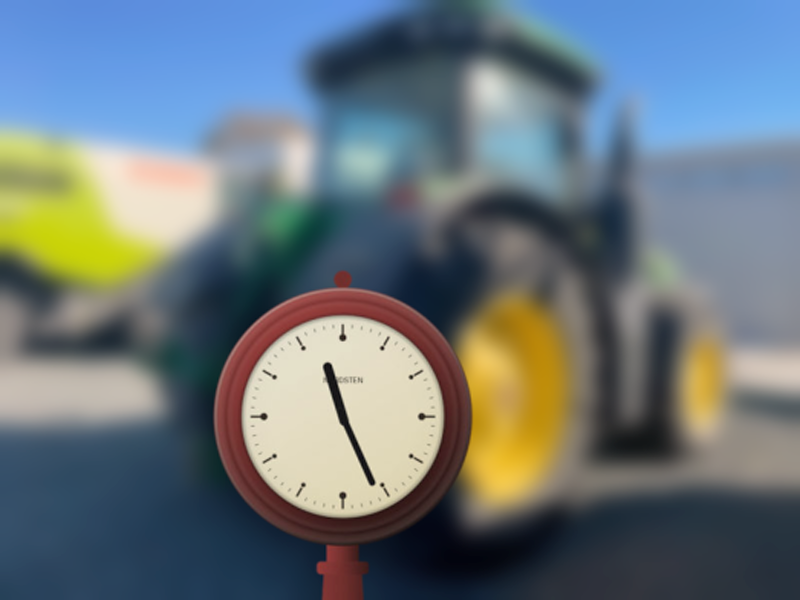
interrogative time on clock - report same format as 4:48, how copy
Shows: 11:26
